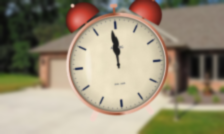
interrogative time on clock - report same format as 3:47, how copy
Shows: 11:59
